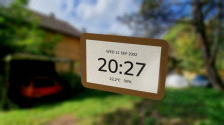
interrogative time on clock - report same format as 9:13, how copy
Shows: 20:27
